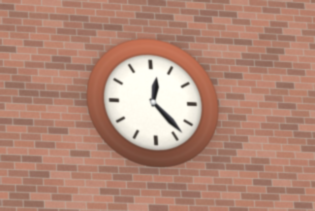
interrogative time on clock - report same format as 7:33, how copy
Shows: 12:23
